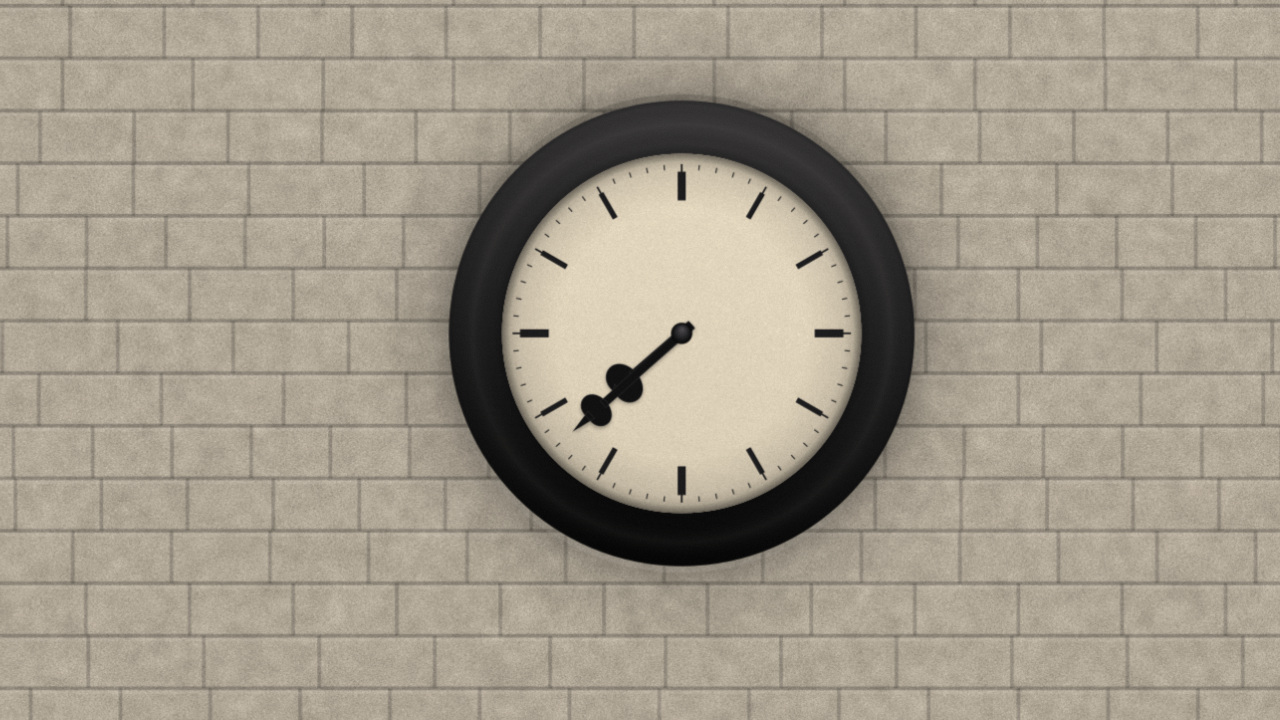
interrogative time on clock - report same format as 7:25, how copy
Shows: 7:38
